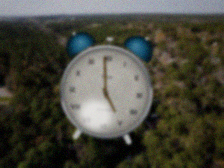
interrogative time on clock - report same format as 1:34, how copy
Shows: 4:59
